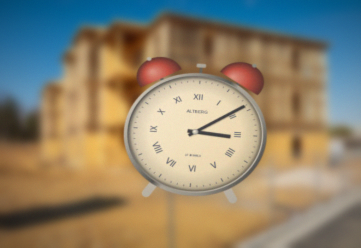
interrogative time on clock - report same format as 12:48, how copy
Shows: 3:09
